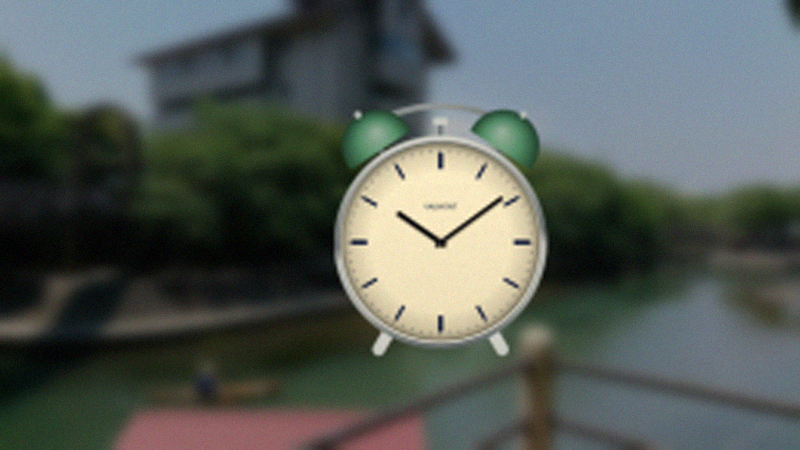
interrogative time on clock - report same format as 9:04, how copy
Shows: 10:09
